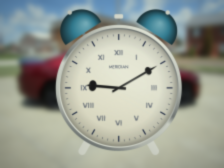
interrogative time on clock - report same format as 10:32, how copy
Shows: 9:10
